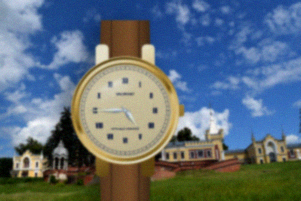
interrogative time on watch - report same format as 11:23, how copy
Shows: 4:45
